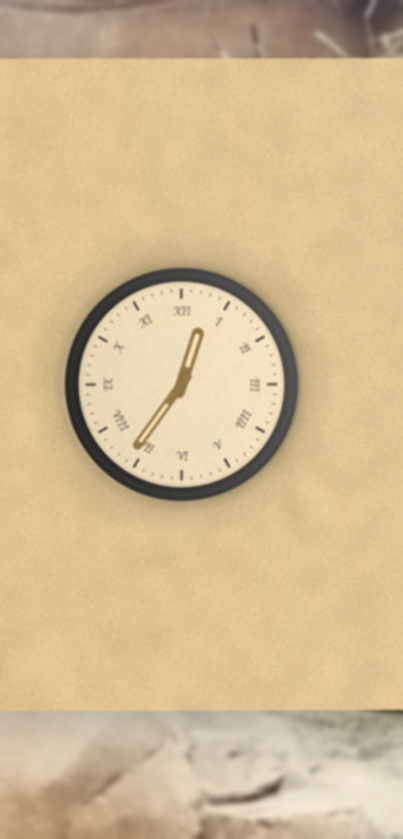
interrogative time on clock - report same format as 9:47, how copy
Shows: 12:36
